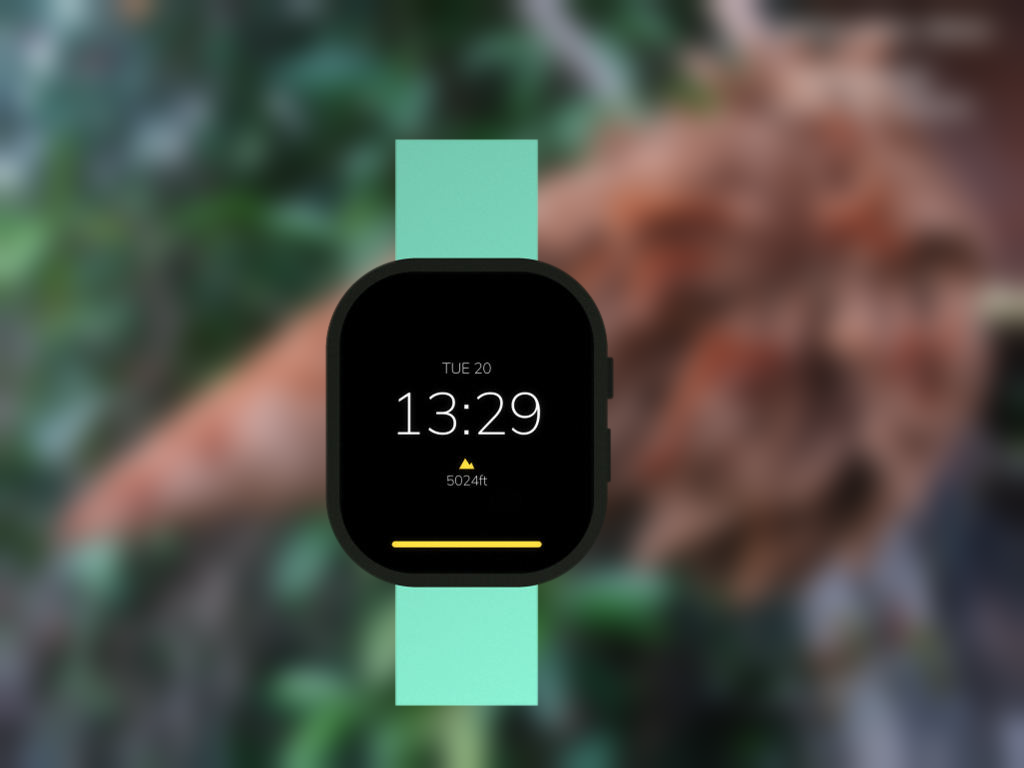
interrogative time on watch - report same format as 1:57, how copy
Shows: 13:29
